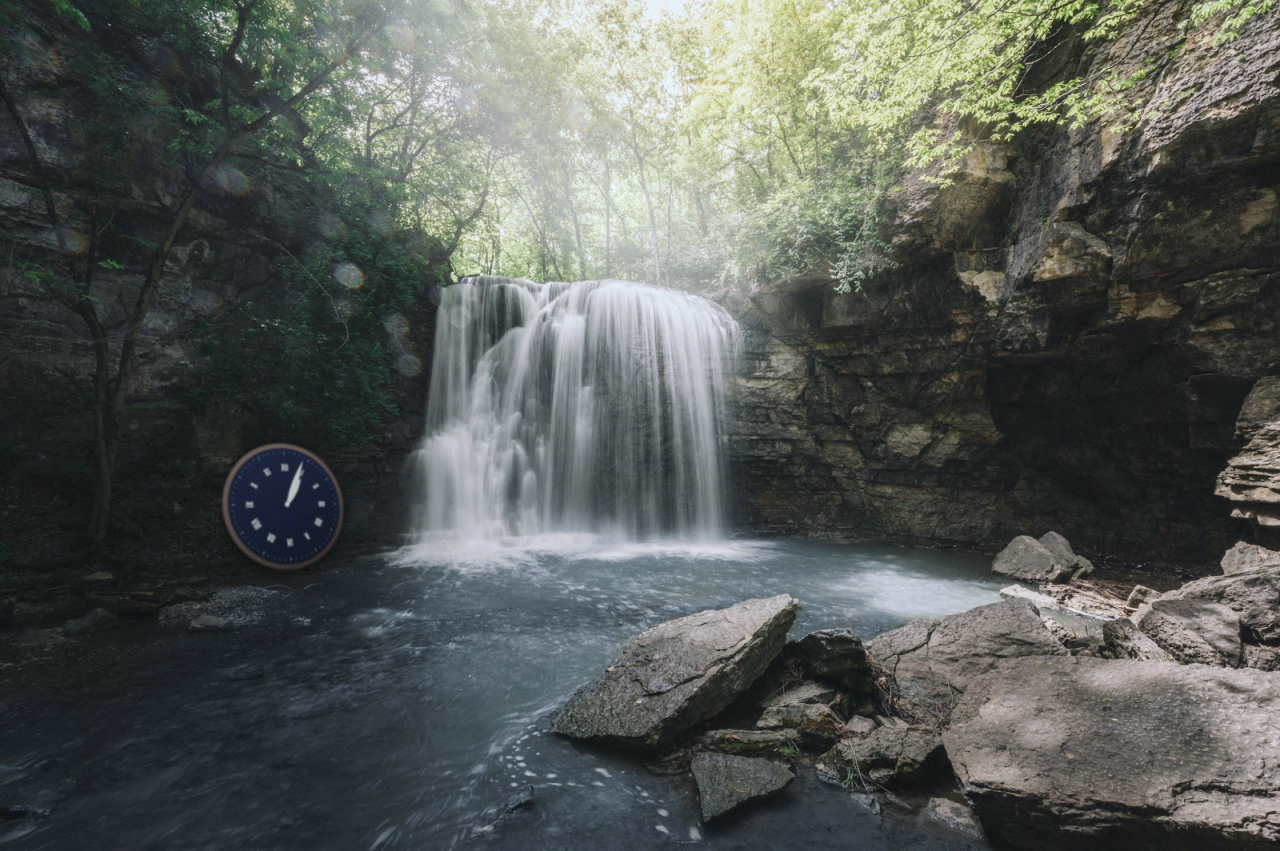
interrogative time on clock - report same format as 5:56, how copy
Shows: 1:04
